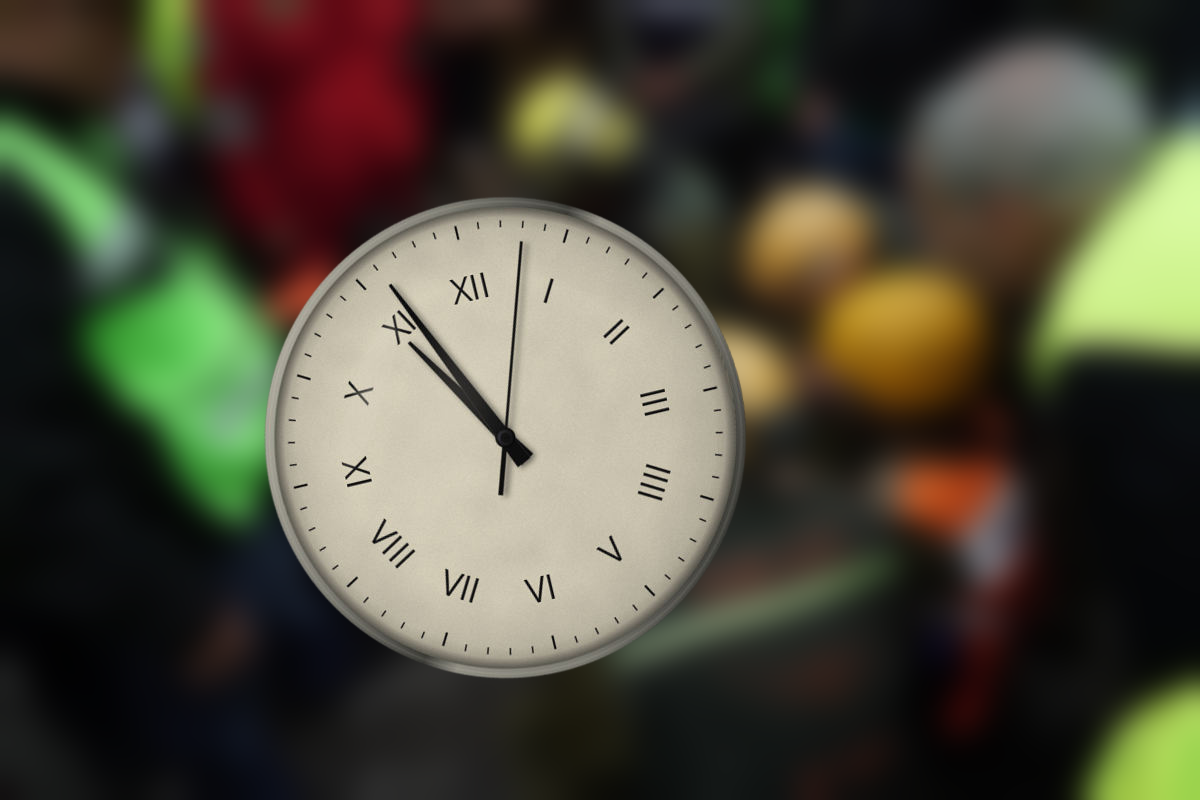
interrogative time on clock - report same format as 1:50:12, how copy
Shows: 10:56:03
